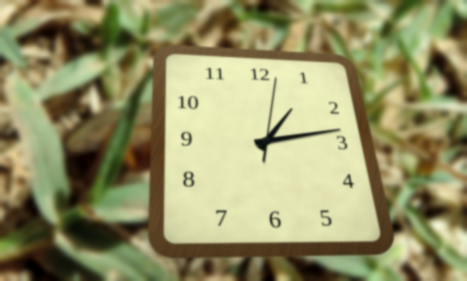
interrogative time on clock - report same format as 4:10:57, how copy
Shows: 1:13:02
